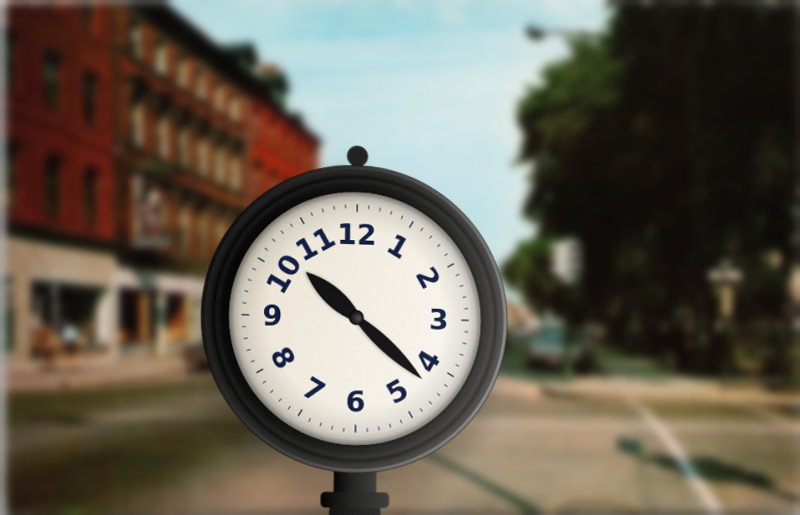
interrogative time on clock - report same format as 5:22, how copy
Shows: 10:22
